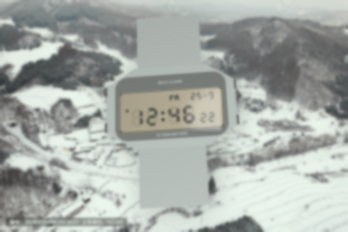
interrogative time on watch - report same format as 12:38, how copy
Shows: 12:46
